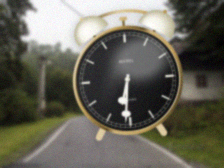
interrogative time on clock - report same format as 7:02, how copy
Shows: 6:31
